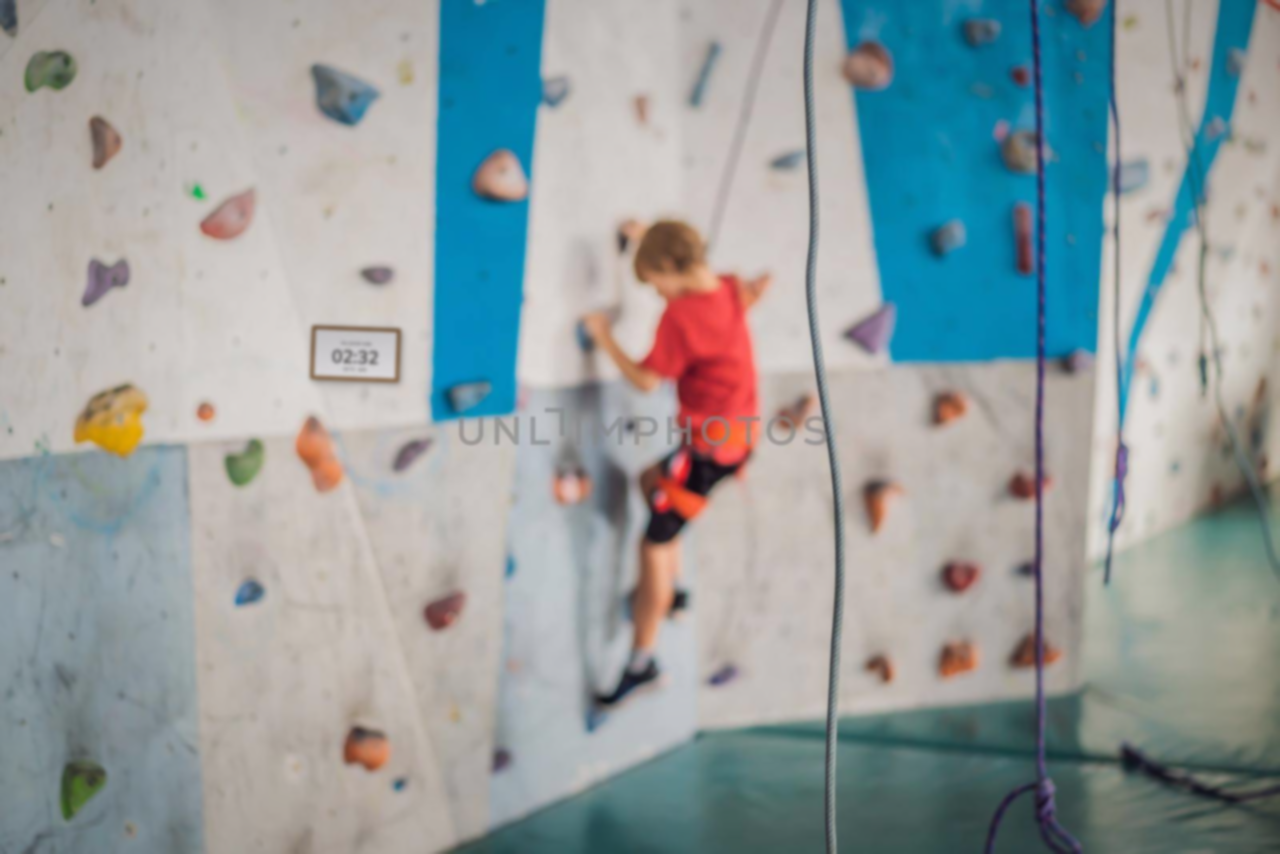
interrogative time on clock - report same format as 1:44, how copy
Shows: 2:32
